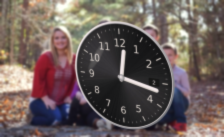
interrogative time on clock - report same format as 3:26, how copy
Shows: 12:17
